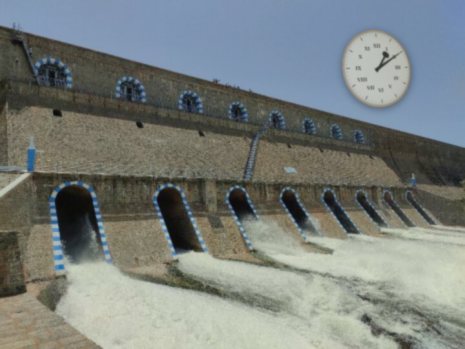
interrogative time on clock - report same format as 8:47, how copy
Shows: 1:10
